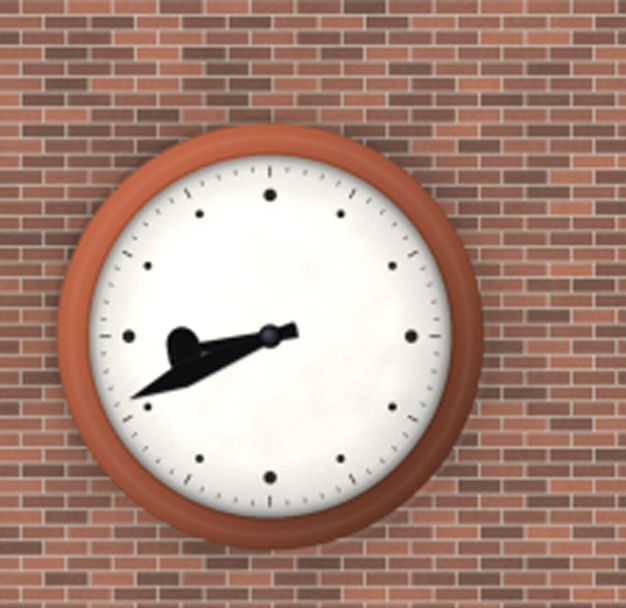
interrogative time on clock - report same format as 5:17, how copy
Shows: 8:41
